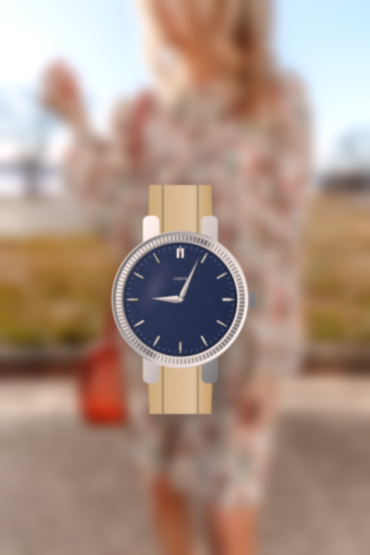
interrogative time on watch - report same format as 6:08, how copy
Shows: 9:04
